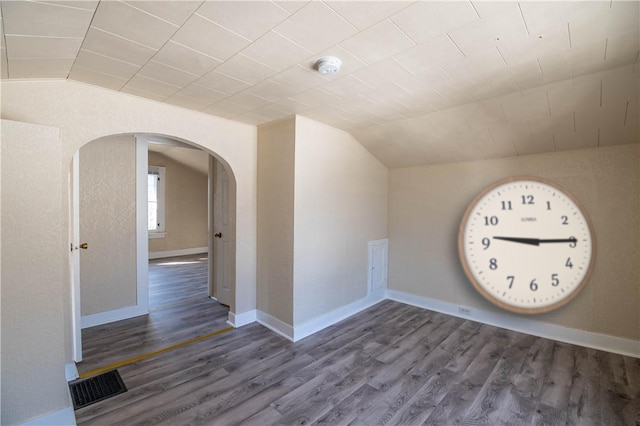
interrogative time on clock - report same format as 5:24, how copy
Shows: 9:15
